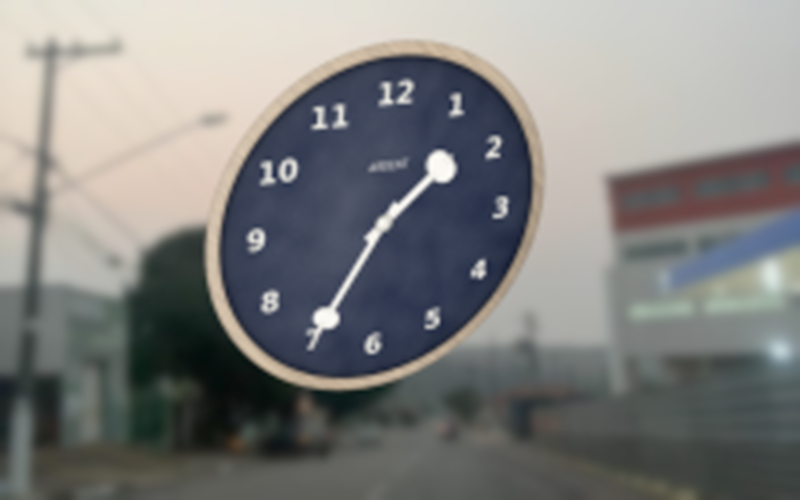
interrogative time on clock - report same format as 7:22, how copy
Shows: 1:35
